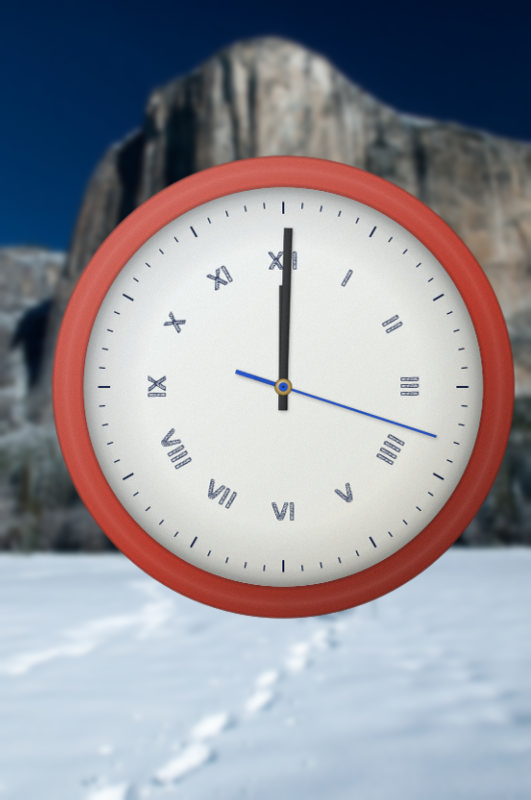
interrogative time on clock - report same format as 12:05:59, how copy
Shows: 12:00:18
